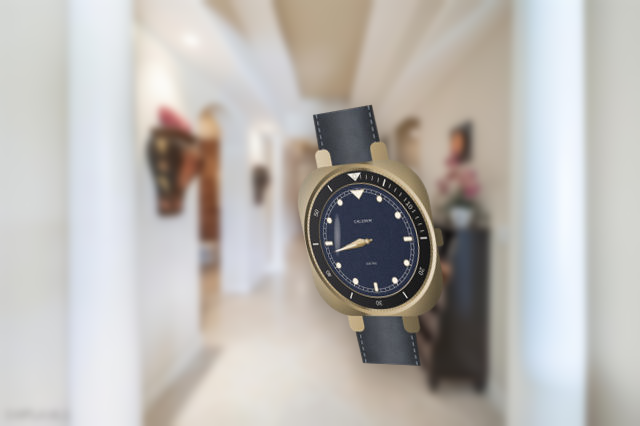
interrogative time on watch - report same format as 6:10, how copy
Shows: 8:43
